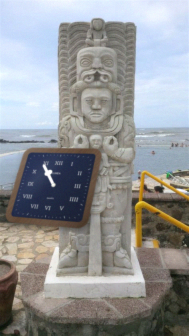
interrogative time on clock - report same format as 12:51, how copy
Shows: 10:54
